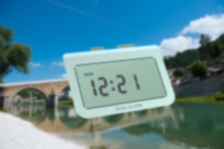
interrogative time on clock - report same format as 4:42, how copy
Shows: 12:21
